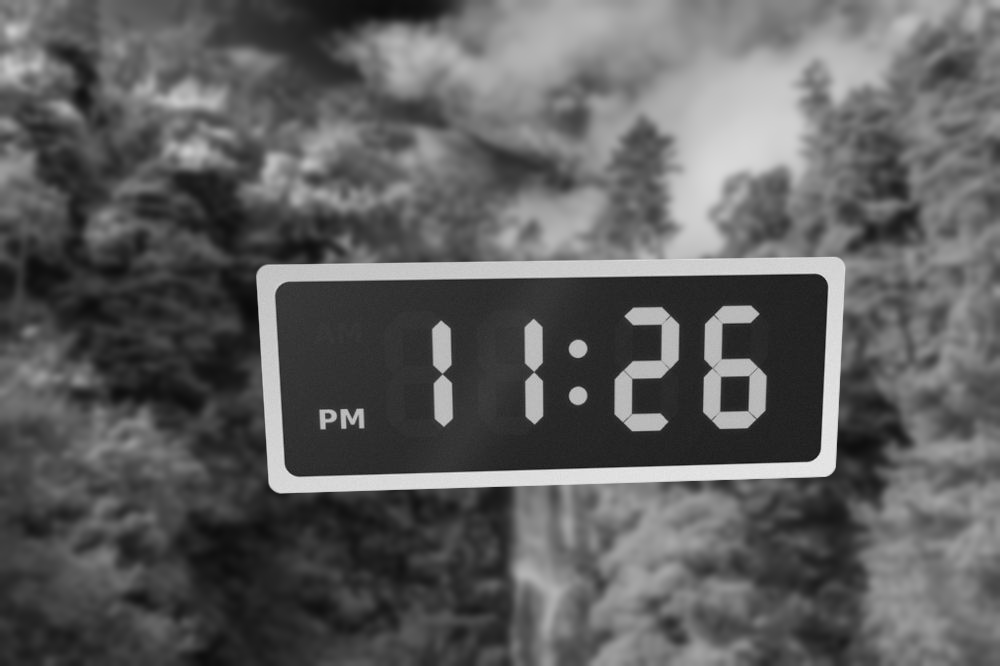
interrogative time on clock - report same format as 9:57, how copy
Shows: 11:26
